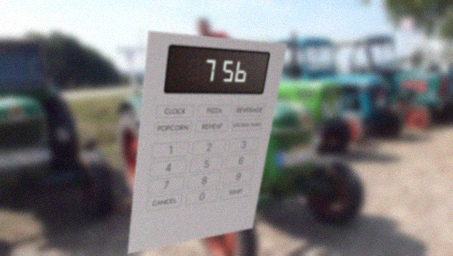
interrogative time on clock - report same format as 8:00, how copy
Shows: 7:56
